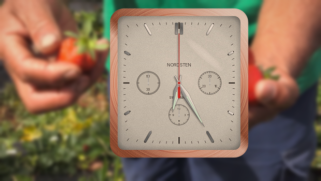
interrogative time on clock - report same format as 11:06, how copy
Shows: 6:25
